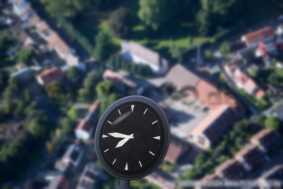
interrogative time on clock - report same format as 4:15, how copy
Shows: 7:46
